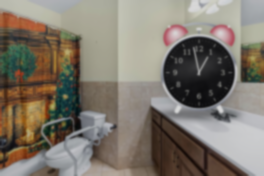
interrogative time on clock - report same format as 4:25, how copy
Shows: 12:58
